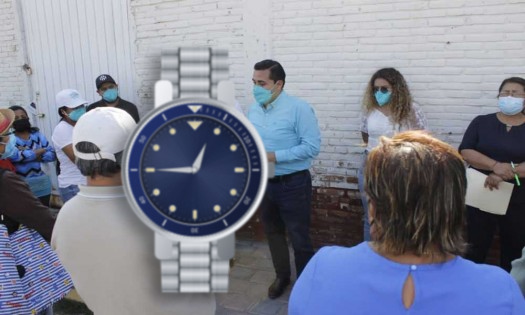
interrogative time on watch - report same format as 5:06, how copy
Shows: 12:45
